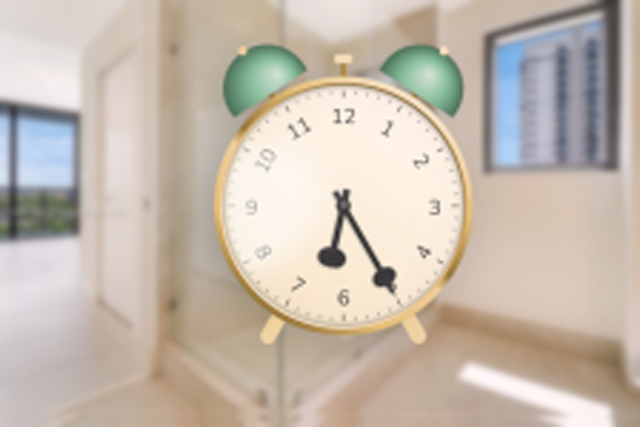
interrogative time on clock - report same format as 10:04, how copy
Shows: 6:25
